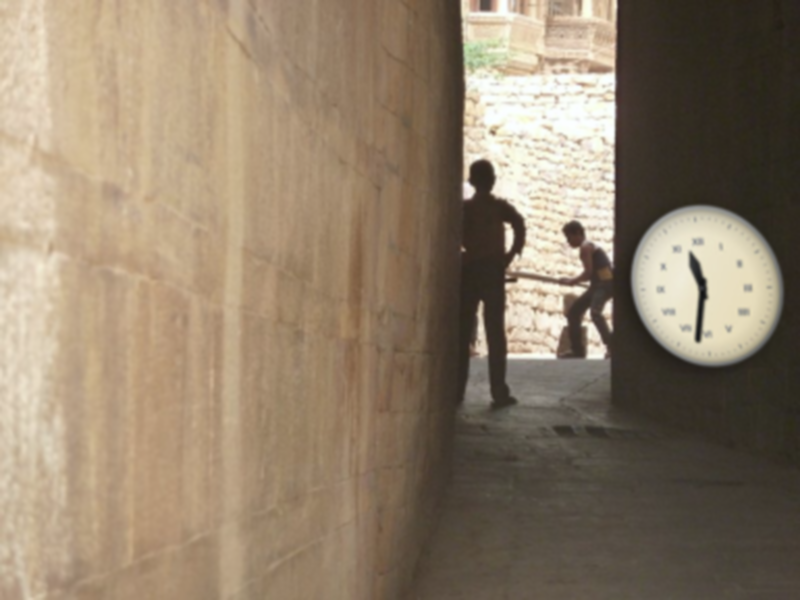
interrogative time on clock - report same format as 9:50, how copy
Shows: 11:32
